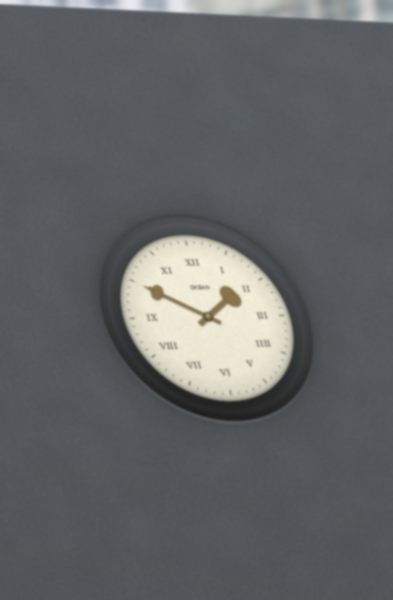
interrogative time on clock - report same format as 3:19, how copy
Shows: 1:50
